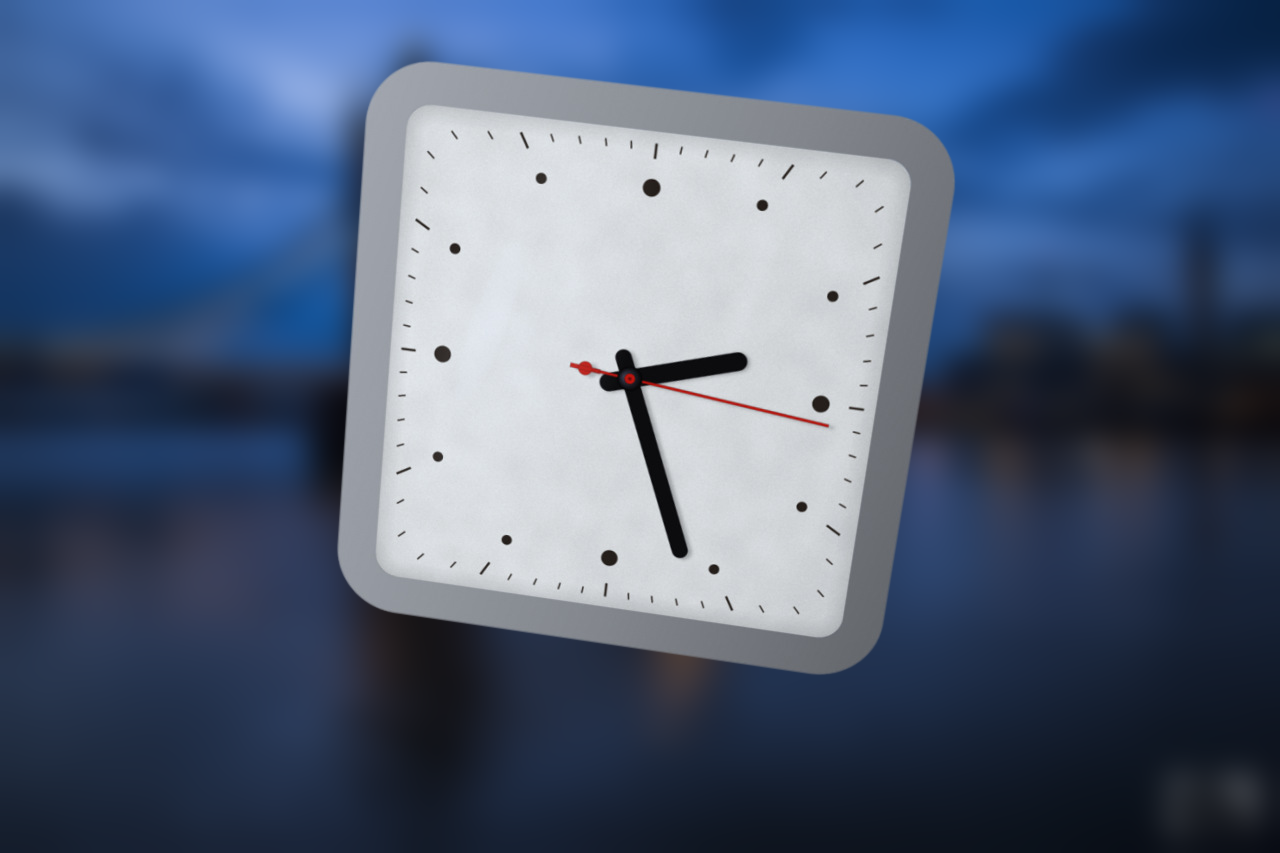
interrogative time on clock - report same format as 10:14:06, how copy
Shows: 2:26:16
